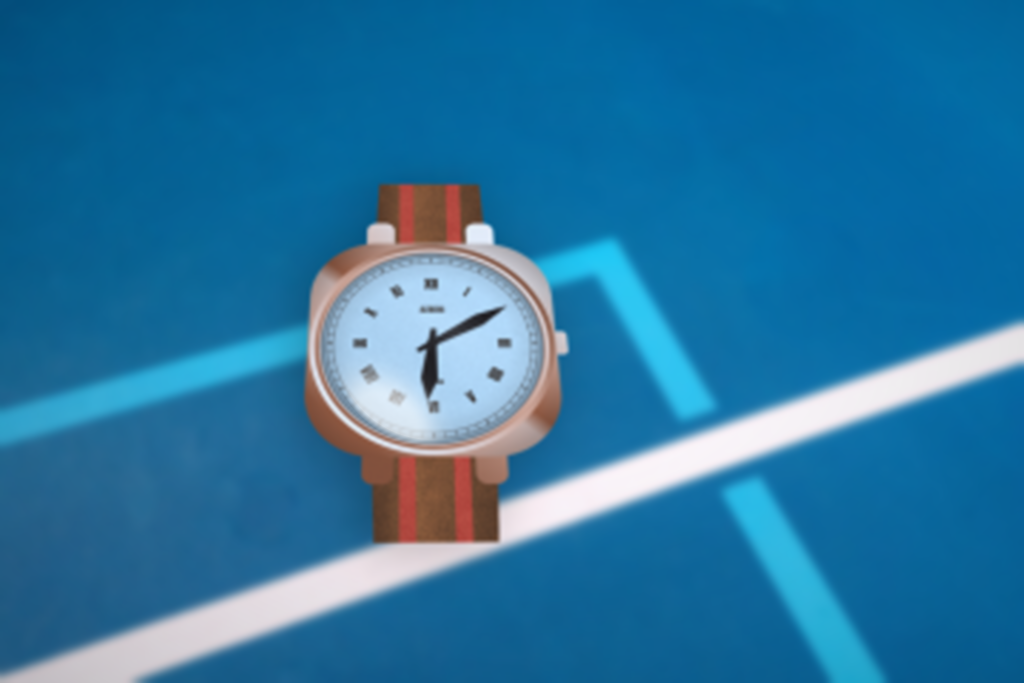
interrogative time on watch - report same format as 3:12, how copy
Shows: 6:10
